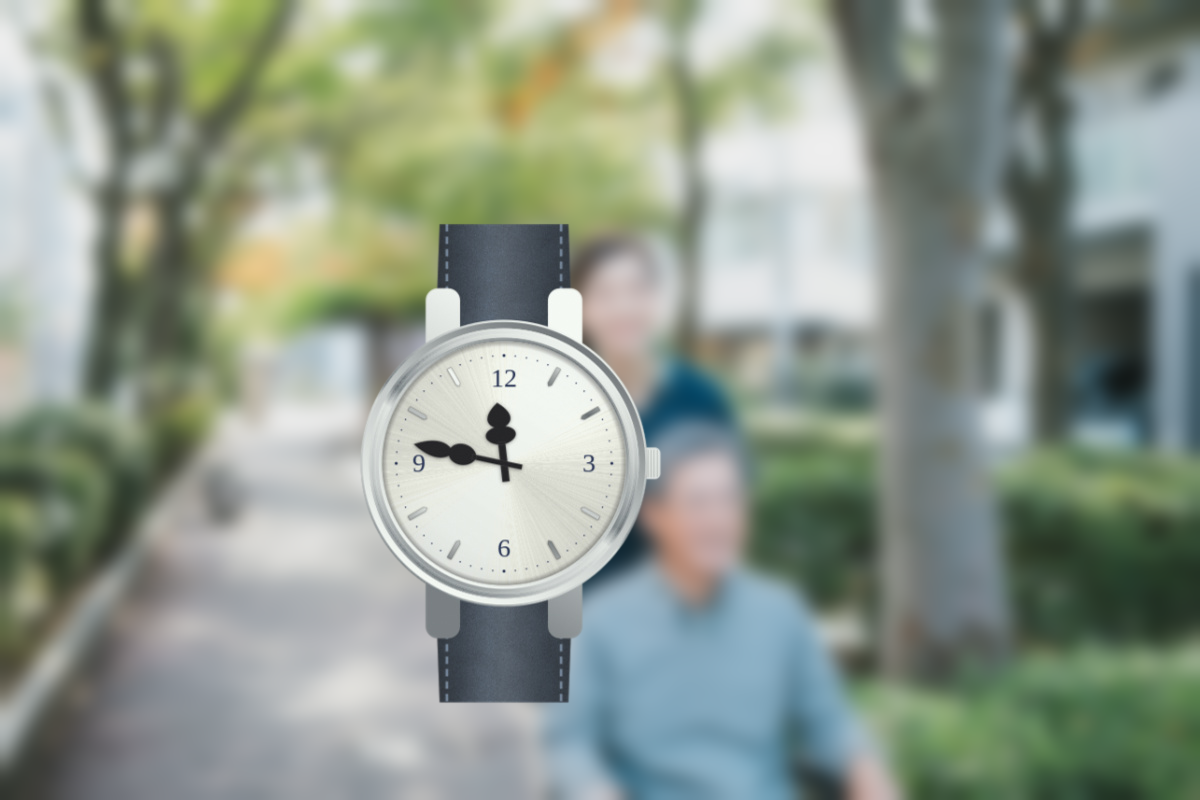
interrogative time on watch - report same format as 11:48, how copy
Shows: 11:47
